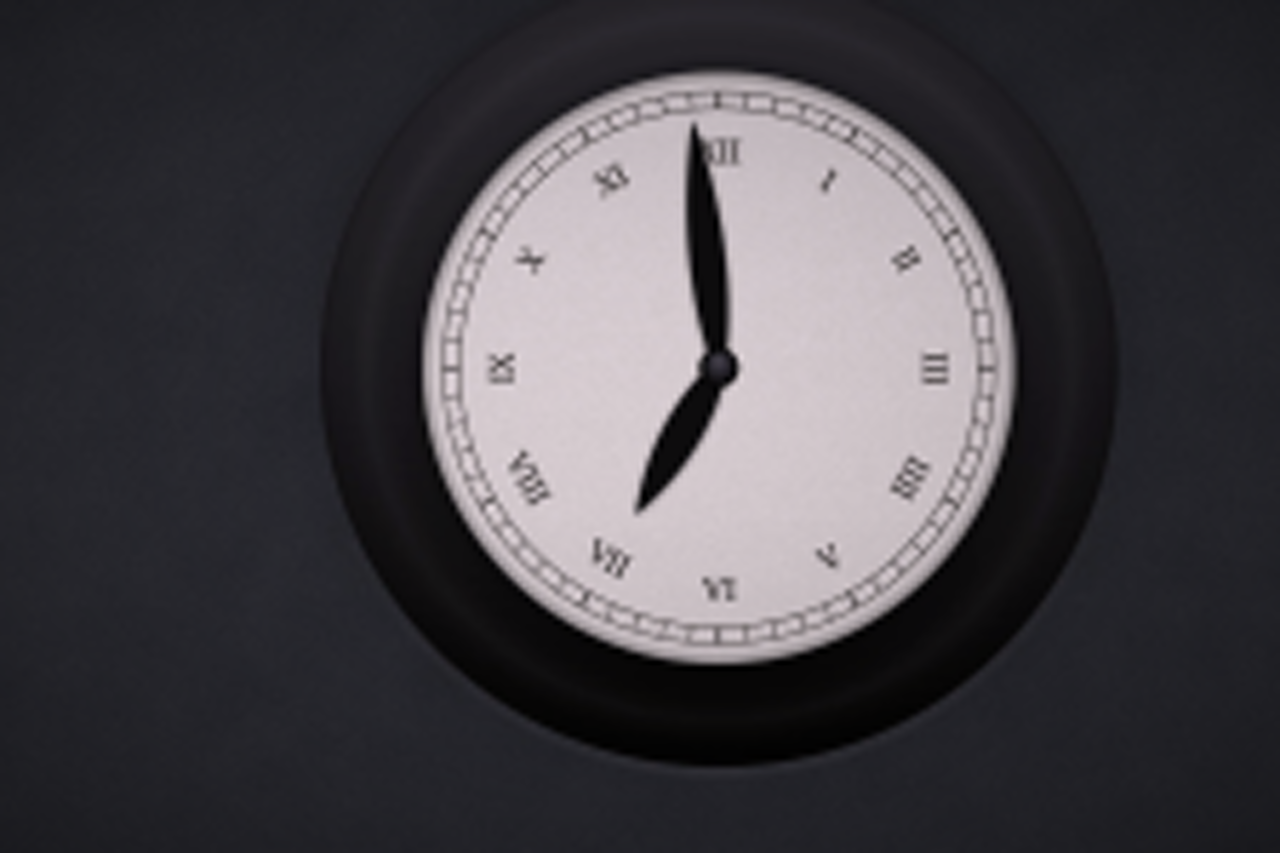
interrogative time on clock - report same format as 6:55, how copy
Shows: 6:59
